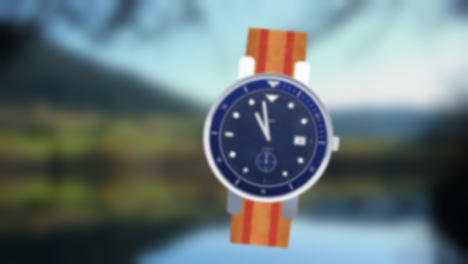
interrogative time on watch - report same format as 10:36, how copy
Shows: 10:58
